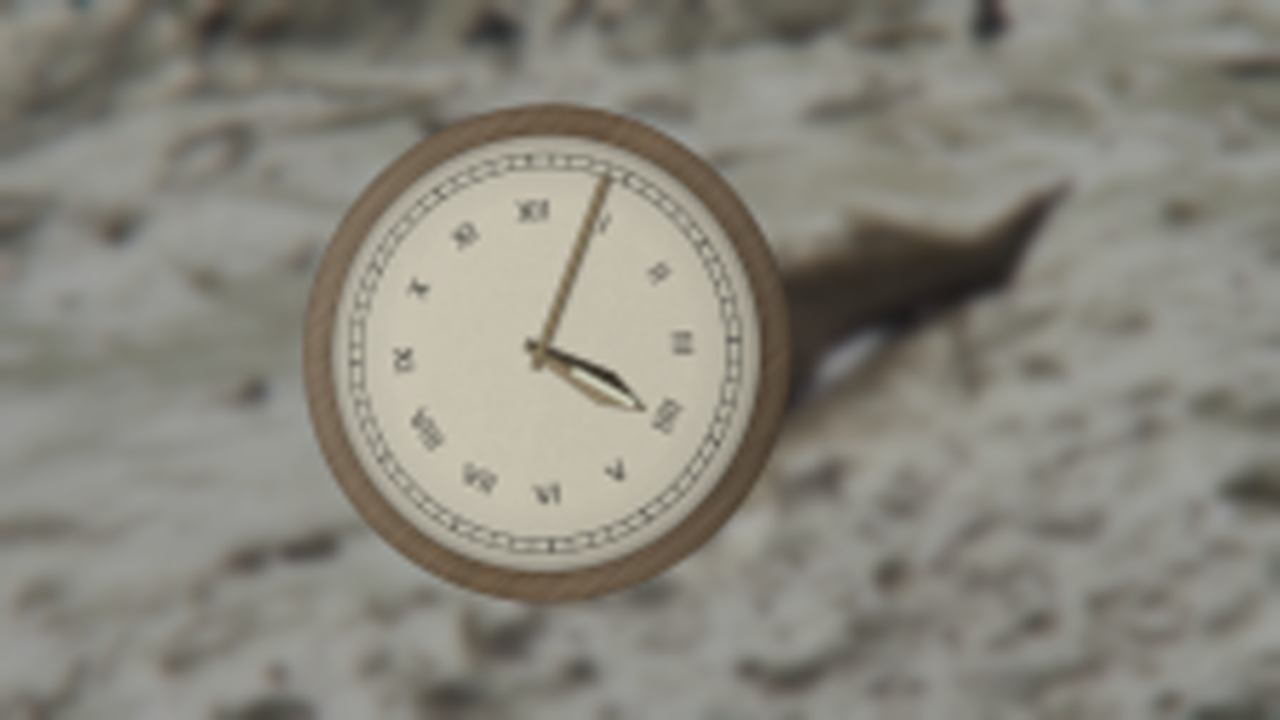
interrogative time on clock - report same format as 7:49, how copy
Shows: 4:04
